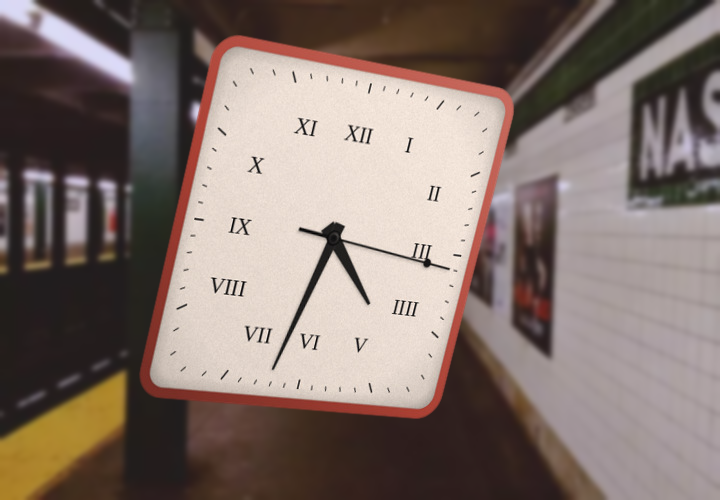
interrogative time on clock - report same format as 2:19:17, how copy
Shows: 4:32:16
